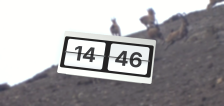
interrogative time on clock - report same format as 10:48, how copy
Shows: 14:46
